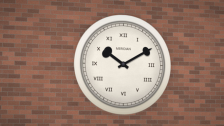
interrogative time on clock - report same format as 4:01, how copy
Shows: 10:10
